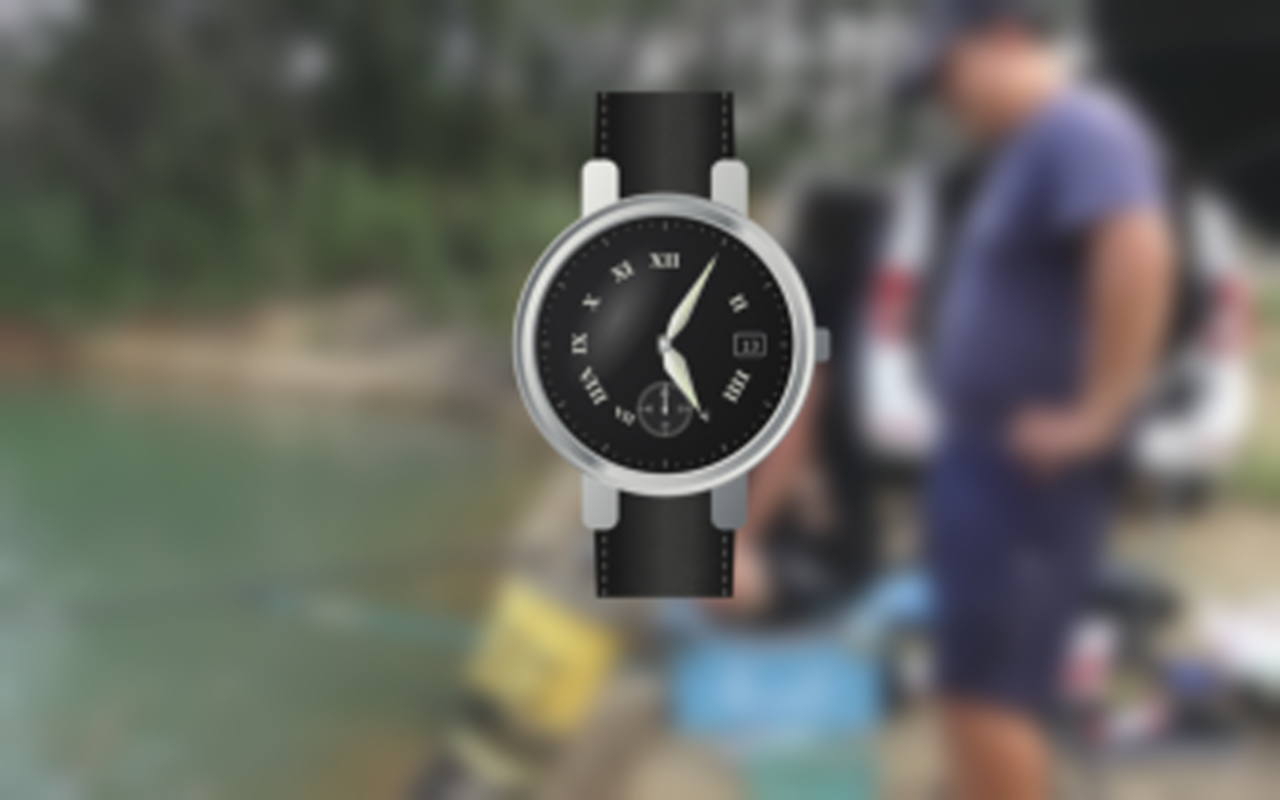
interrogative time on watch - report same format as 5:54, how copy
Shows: 5:05
